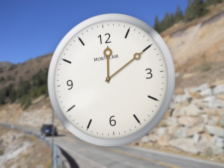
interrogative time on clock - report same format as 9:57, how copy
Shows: 12:10
